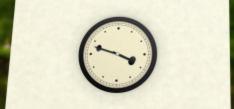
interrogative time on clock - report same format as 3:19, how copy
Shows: 3:48
